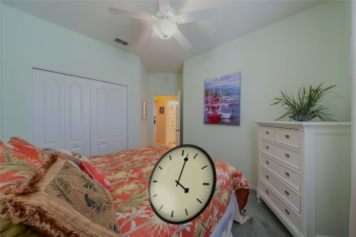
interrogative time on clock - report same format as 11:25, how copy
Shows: 4:02
